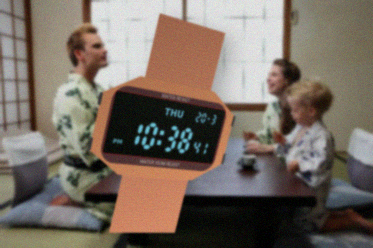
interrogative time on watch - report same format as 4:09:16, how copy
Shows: 10:38:41
